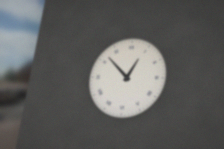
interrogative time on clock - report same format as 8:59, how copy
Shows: 12:52
